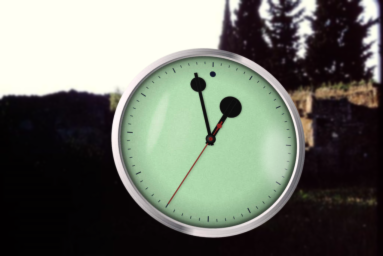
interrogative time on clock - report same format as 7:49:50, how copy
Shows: 12:57:35
